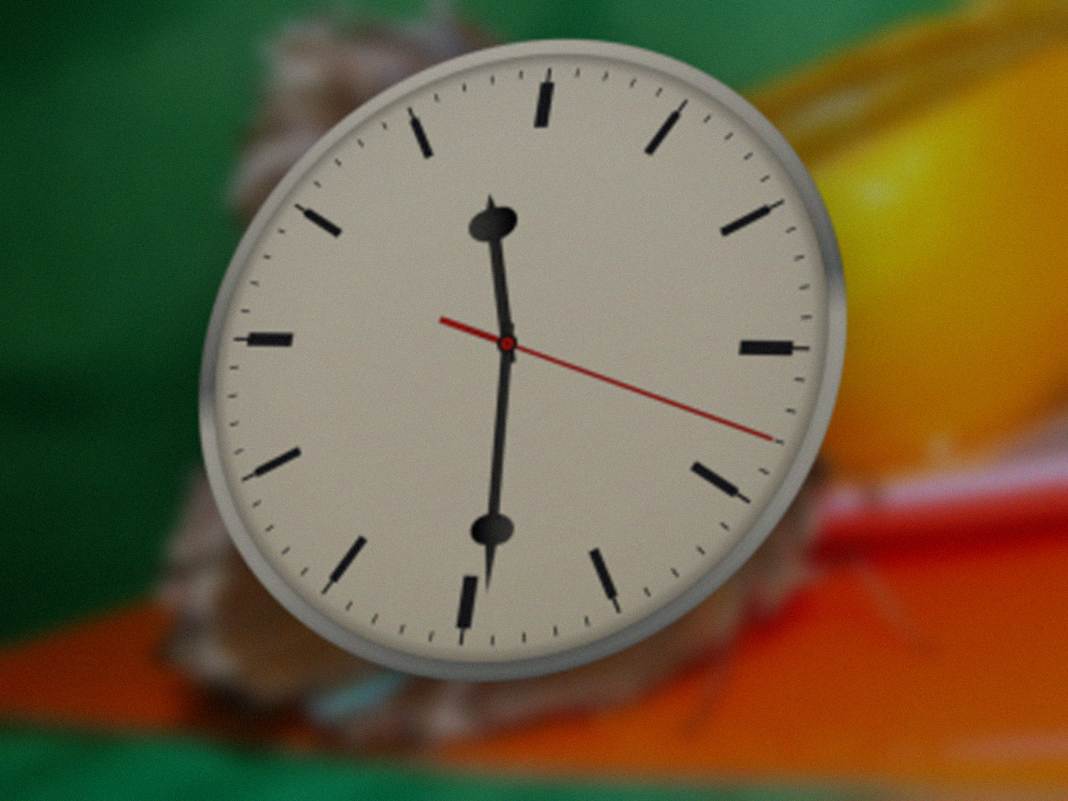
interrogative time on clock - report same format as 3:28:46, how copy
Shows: 11:29:18
